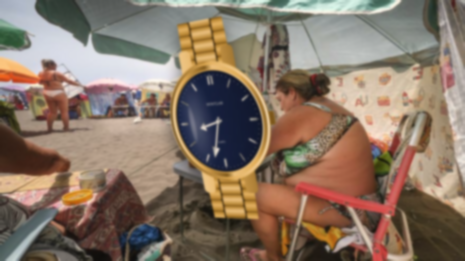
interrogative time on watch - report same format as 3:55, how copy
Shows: 8:33
